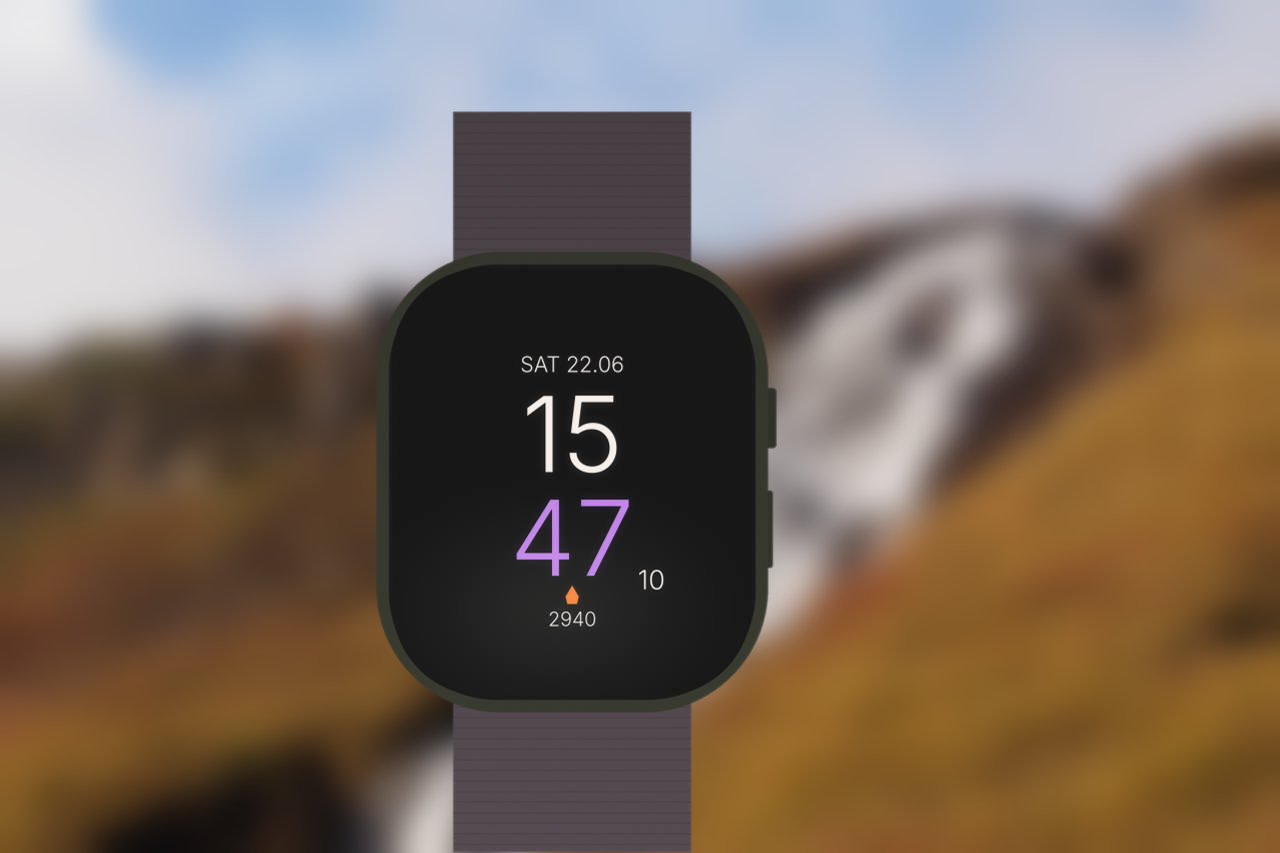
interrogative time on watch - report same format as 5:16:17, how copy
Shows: 15:47:10
